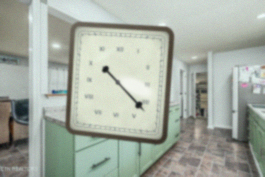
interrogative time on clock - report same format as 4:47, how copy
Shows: 10:22
